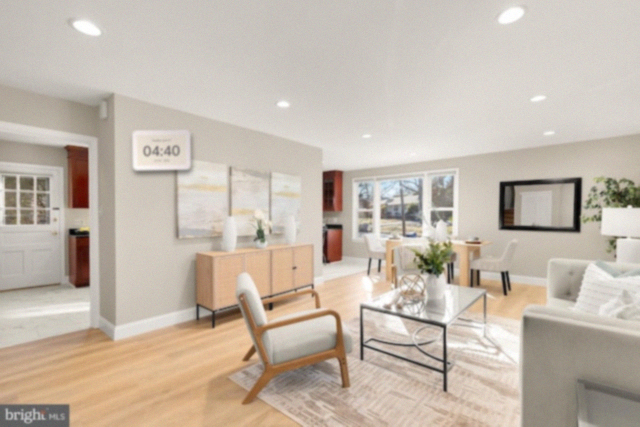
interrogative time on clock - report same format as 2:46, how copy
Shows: 4:40
